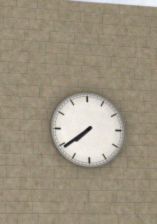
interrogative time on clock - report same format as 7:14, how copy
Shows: 7:39
